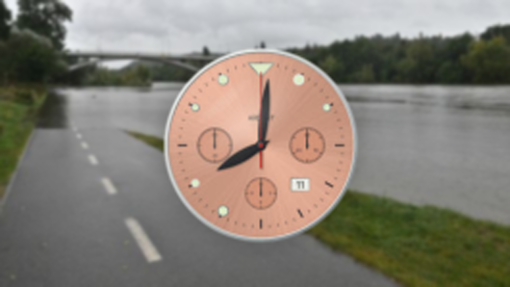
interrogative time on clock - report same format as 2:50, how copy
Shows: 8:01
